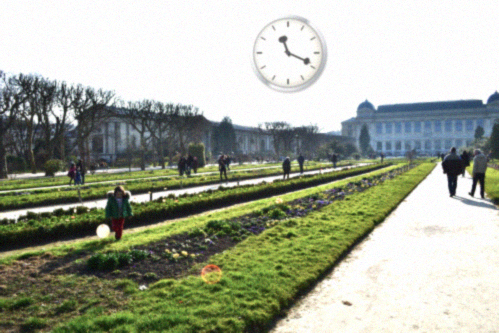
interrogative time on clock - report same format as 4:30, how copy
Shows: 11:19
